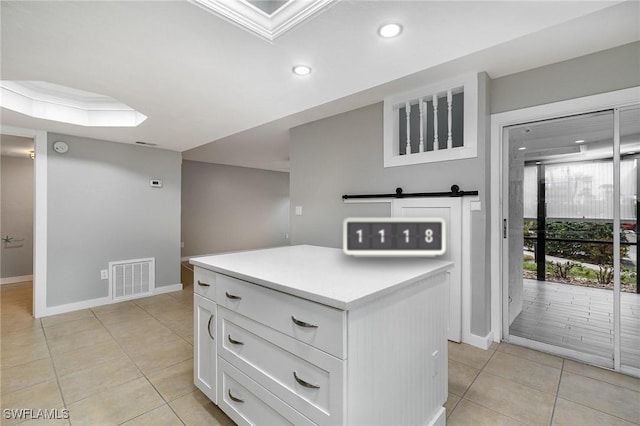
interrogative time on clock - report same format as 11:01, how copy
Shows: 11:18
